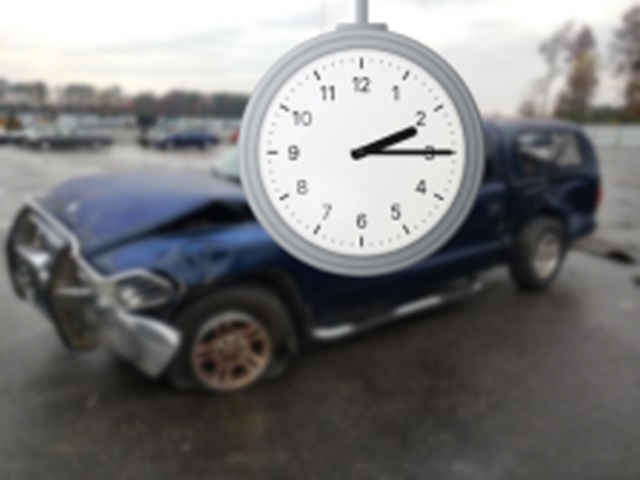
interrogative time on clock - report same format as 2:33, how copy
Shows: 2:15
